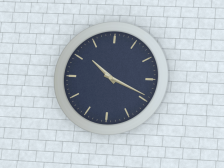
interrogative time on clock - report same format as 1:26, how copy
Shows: 10:19
